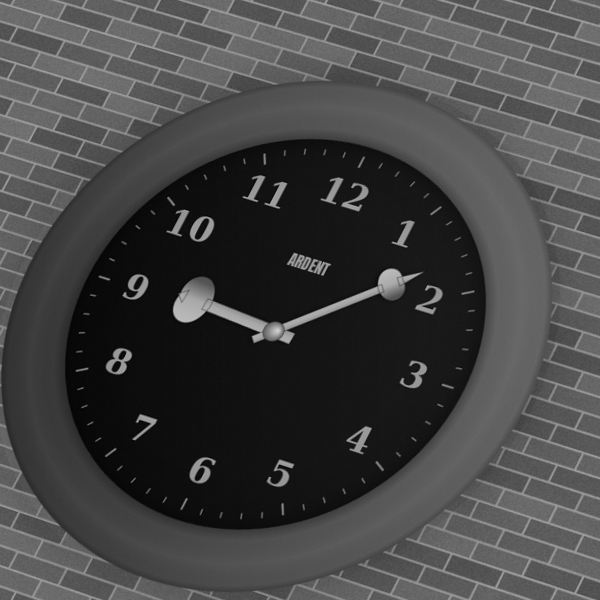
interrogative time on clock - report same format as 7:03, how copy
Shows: 9:08
